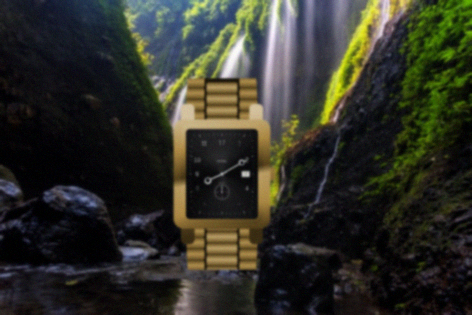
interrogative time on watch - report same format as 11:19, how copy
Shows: 8:10
